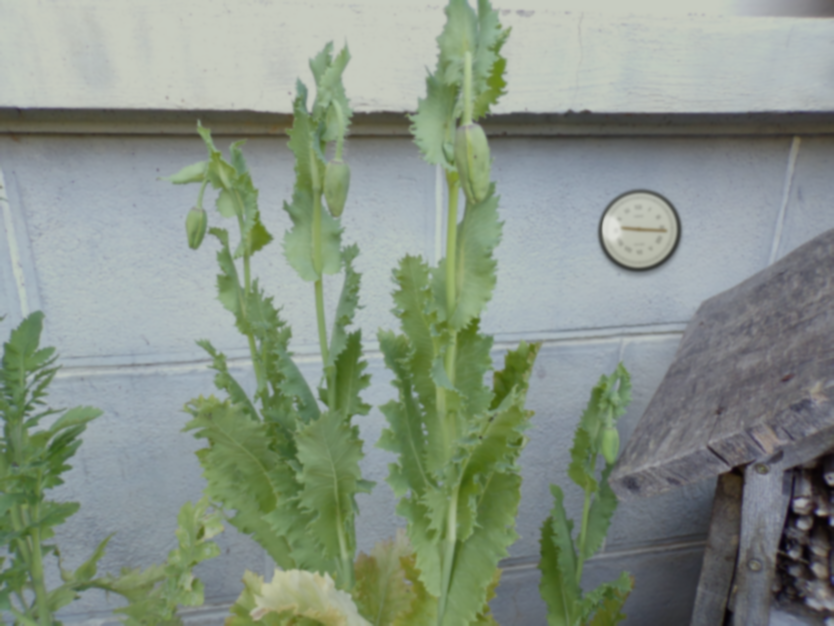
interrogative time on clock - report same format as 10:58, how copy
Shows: 9:16
